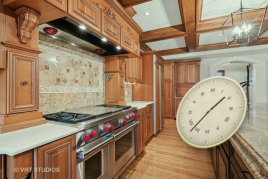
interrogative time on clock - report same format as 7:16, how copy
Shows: 1:37
